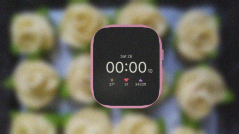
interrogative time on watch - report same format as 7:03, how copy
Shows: 0:00
